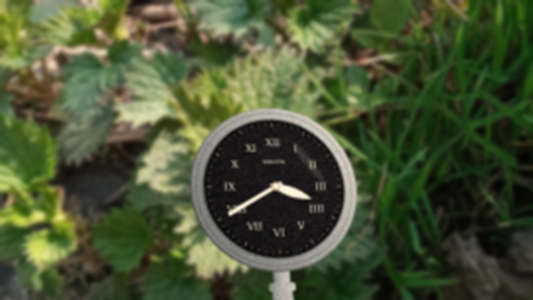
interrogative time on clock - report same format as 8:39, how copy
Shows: 3:40
